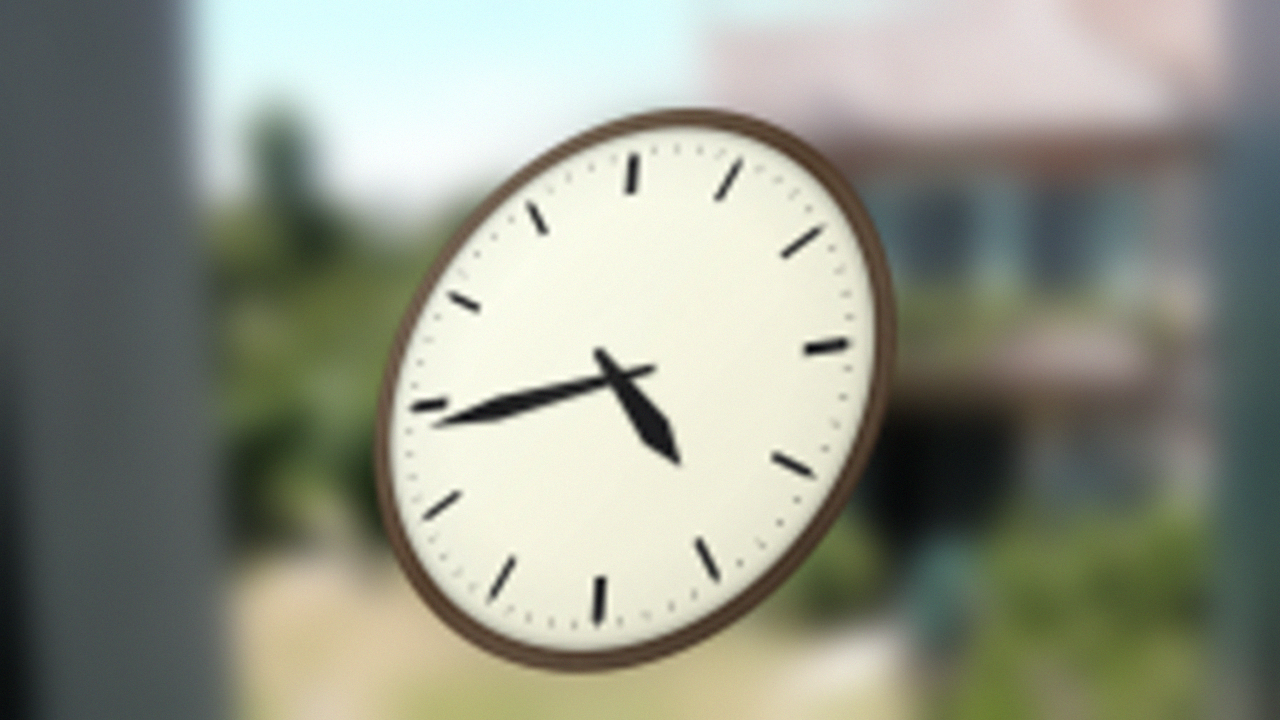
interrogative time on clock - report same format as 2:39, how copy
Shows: 4:44
